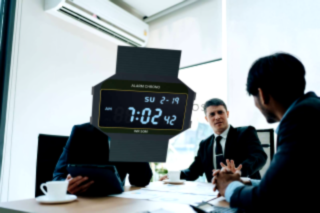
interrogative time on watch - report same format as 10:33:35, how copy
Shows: 7:02:42
